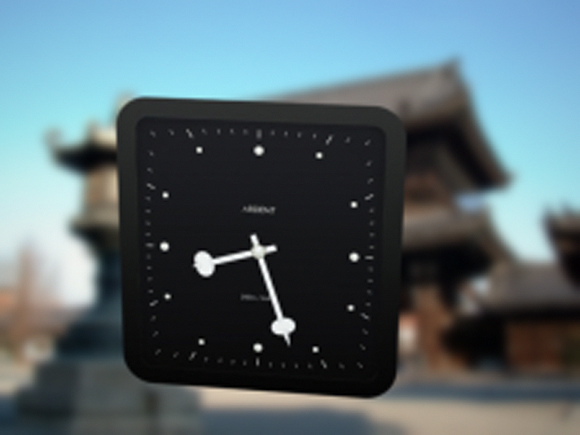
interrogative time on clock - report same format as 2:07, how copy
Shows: 8:27
